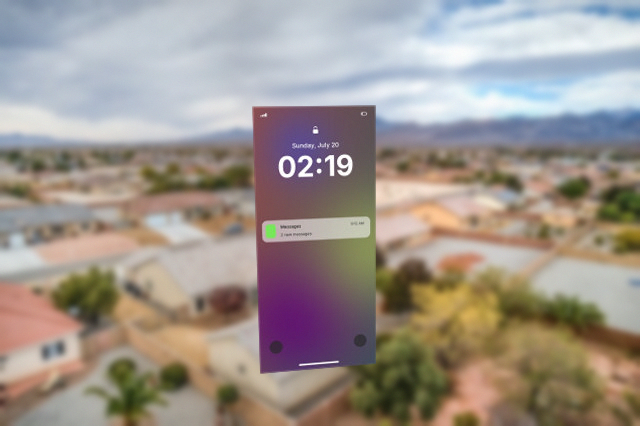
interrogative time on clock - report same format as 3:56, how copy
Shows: 2:19
